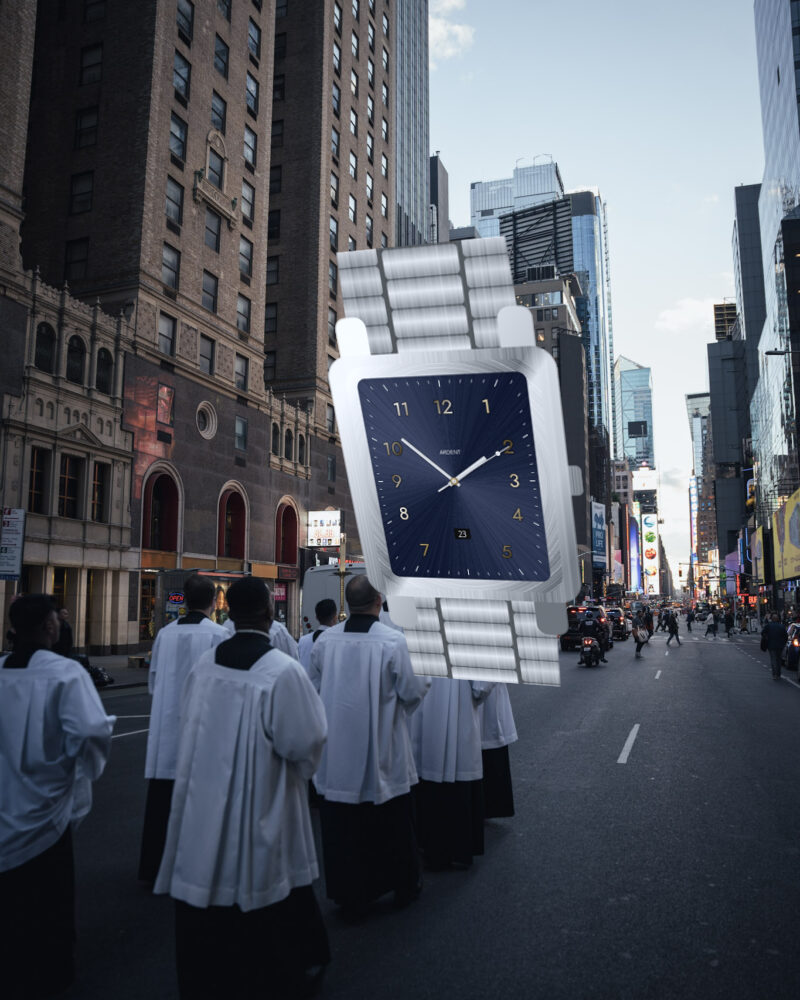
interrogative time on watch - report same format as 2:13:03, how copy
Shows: 1:52:10
